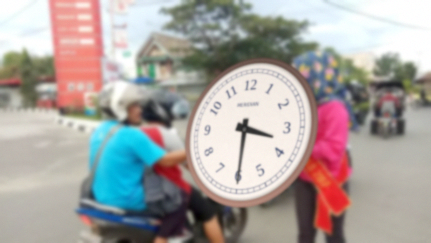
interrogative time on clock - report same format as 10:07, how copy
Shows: 3:30
